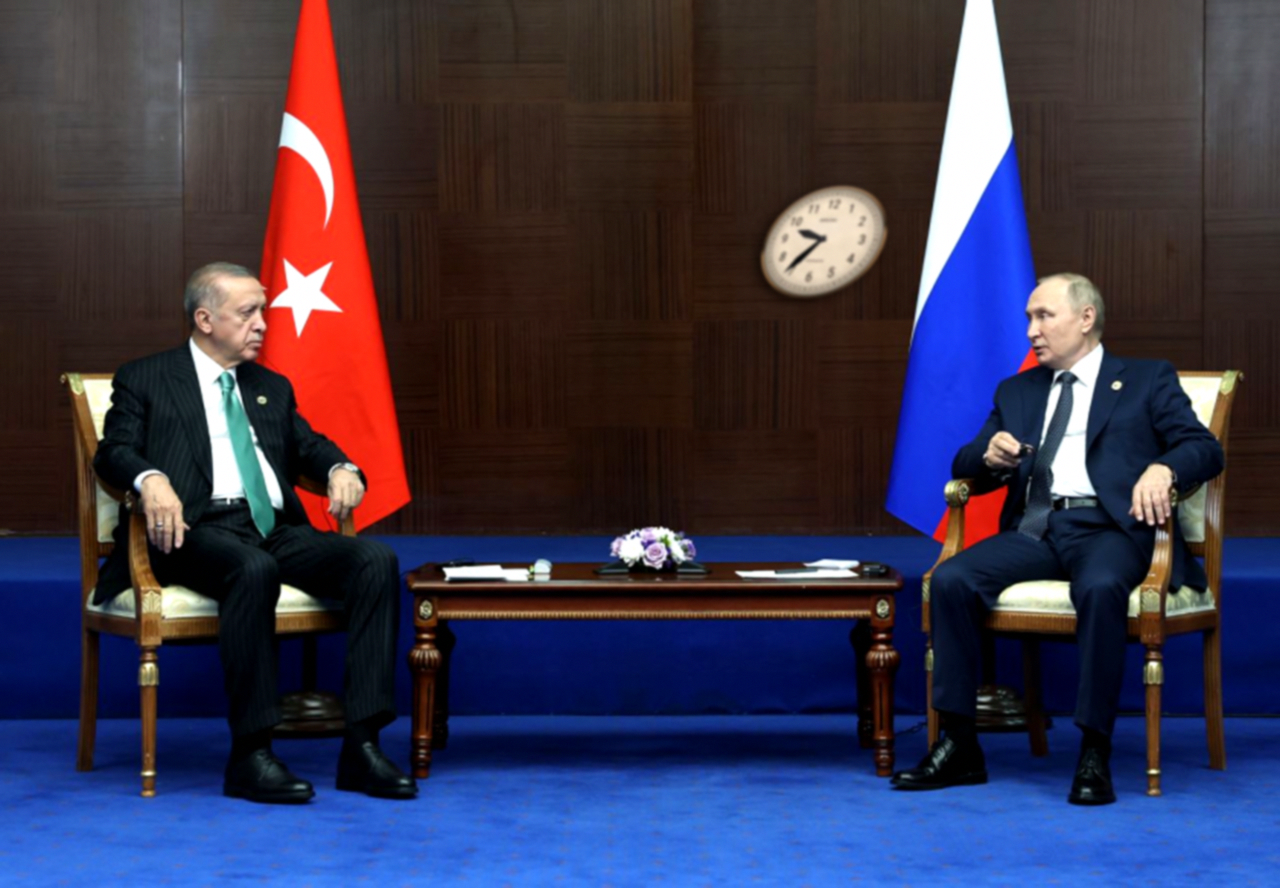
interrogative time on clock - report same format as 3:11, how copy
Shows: 9:36
